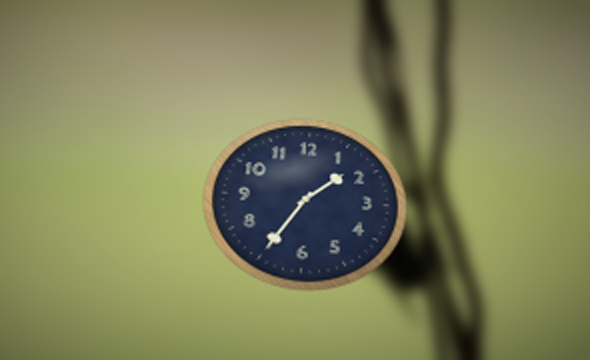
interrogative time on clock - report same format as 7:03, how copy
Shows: 1:35
